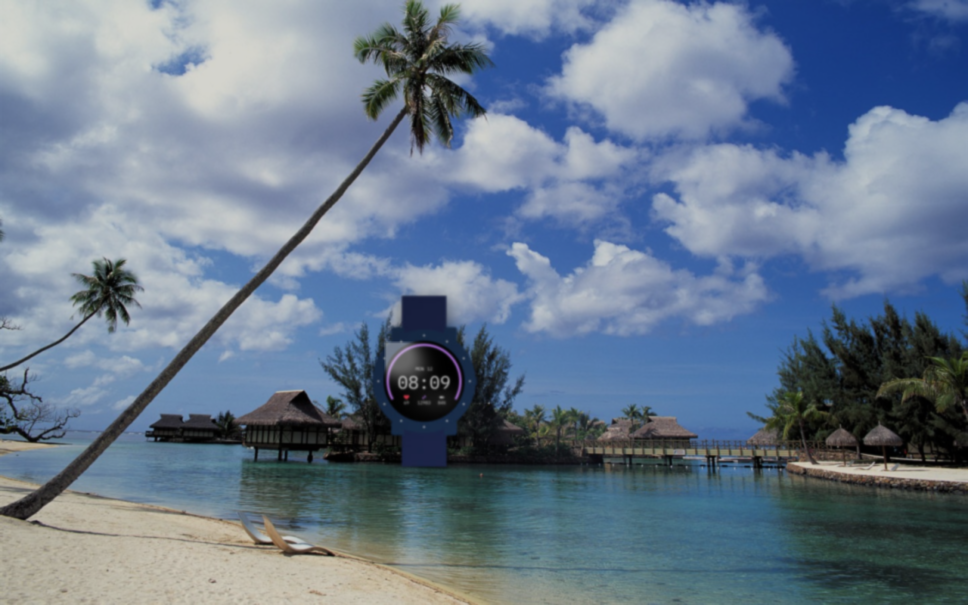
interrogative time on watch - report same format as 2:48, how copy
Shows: 8:09
